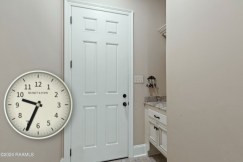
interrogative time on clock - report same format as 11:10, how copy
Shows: 9:34
